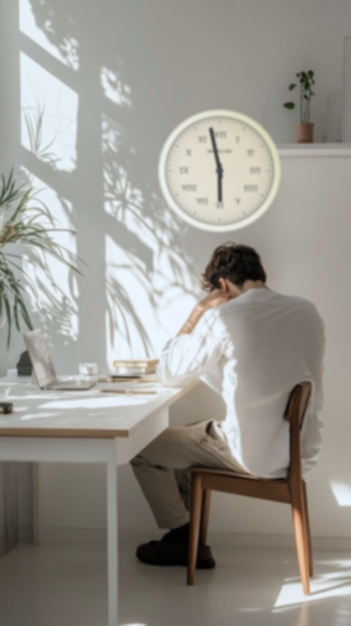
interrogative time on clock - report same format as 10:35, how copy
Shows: 5:58
